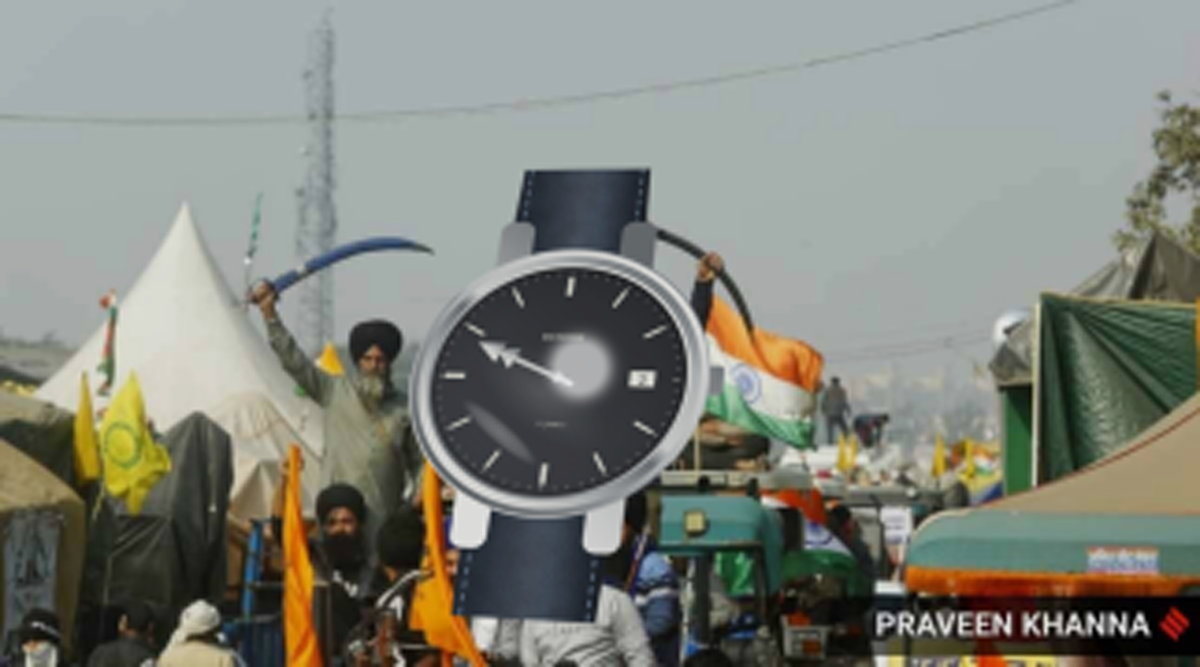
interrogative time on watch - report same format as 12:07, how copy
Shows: 9:49
